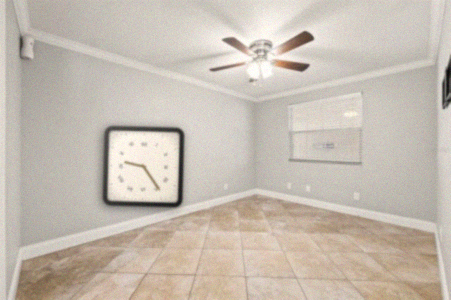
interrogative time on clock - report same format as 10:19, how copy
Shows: 9:24
